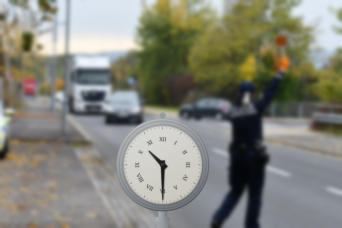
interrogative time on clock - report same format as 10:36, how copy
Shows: 10:30
